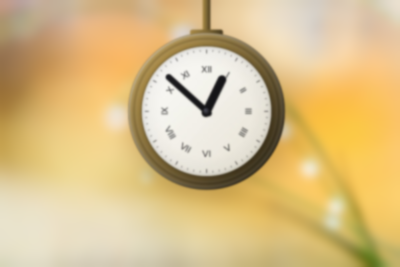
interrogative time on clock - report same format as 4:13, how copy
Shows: 12:52
